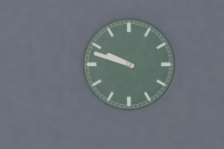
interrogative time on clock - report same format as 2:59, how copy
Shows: 9:48
